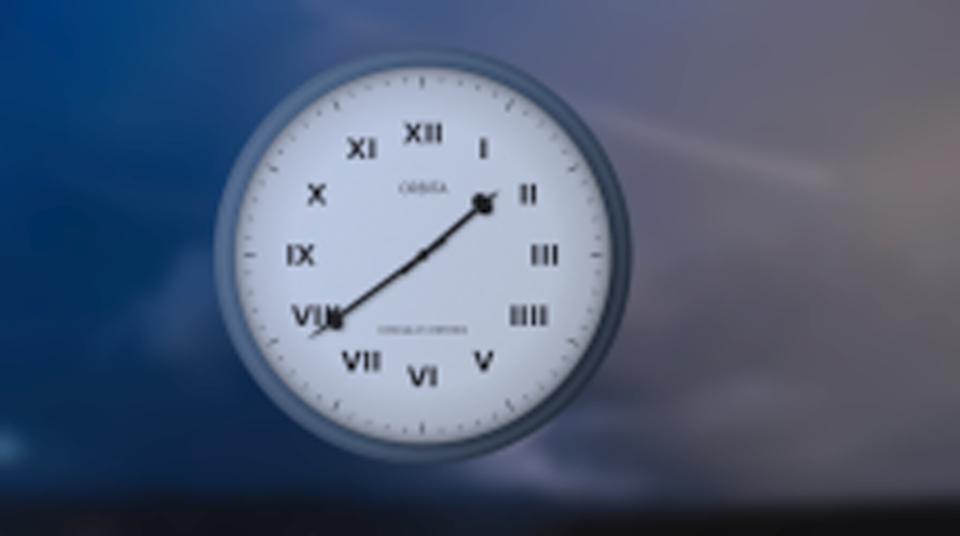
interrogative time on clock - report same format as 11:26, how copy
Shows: 1:39
